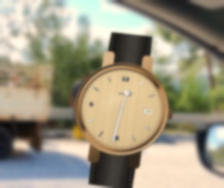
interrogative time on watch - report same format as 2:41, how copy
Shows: 12:31
